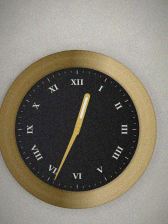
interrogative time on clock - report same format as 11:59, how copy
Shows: 12:34
